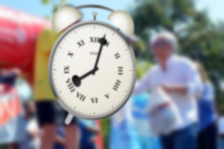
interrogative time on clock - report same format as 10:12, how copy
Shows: 8:03
